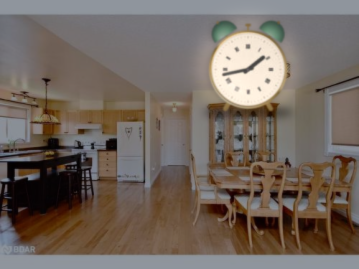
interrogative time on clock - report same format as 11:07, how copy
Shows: 1:43
